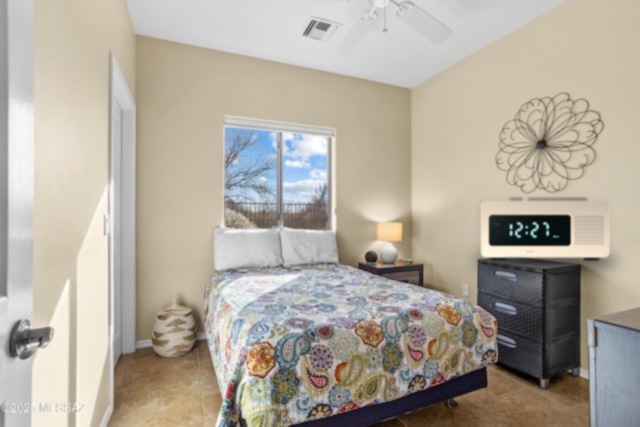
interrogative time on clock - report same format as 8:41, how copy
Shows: 12:27
